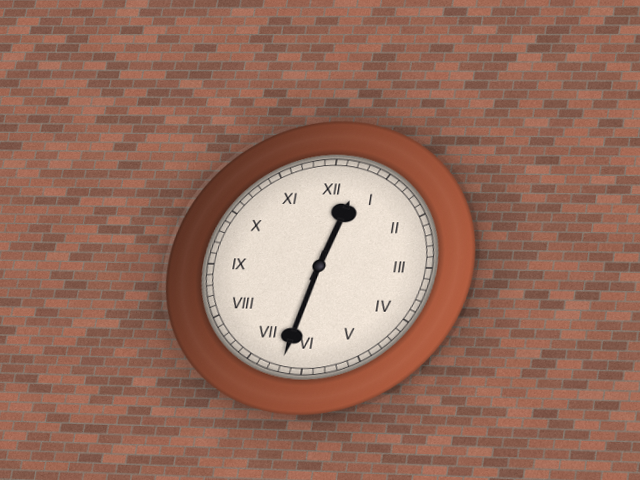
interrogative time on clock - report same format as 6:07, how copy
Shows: 12:32
